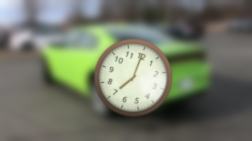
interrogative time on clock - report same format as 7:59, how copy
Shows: 7:00
